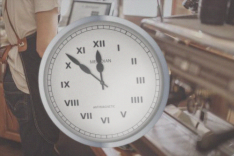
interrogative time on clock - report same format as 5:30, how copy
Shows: 11:52
